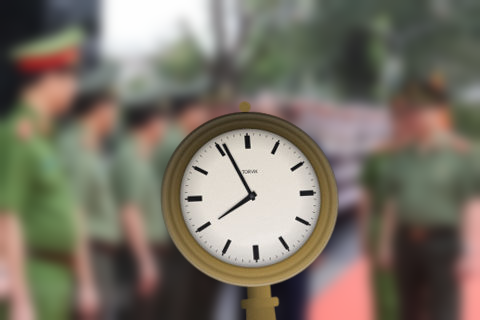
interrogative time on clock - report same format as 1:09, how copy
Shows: 7:56
